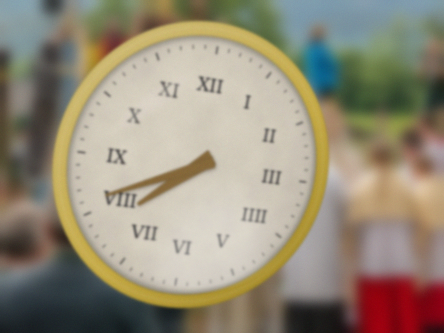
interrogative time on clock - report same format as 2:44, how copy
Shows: 7:41
